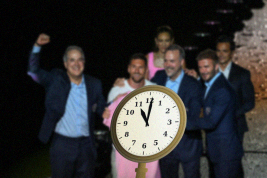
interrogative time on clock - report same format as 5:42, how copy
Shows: 11:01
